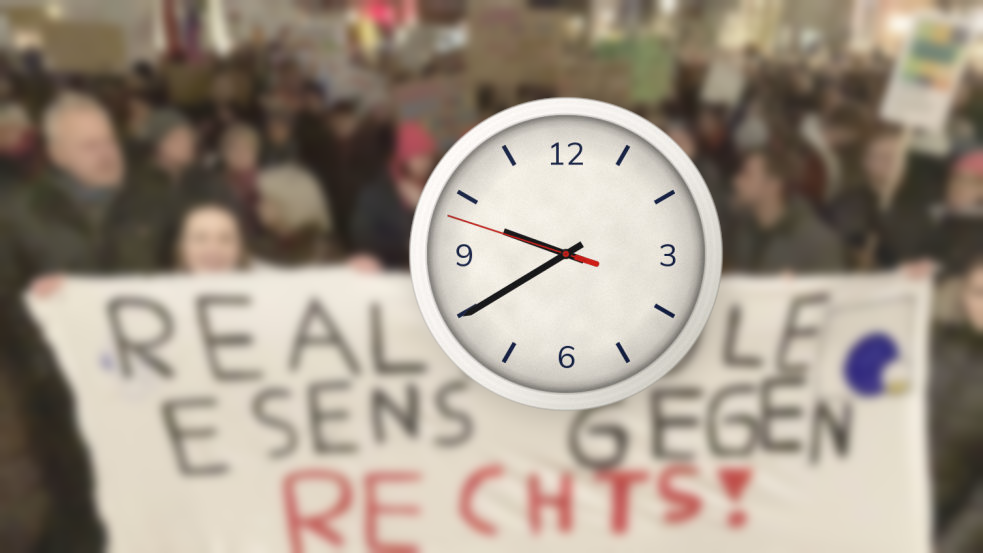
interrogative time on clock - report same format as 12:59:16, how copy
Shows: 9:39:48
